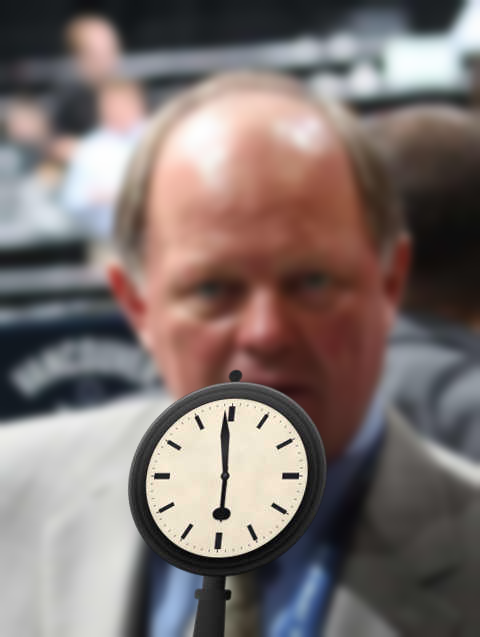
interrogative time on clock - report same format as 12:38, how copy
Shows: 5:59
